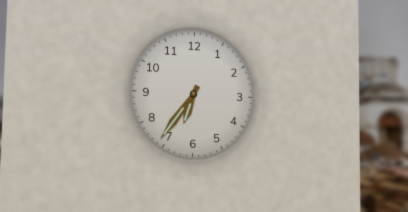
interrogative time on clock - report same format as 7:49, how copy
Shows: 6:36
